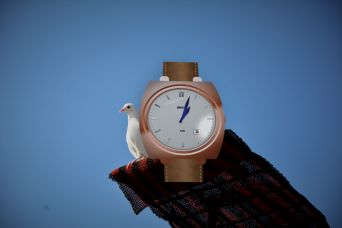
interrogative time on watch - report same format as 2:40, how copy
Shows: 1:03
